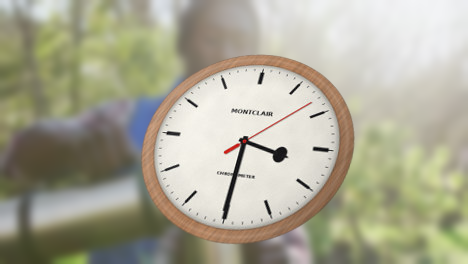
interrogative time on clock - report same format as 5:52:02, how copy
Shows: 3:30:08
